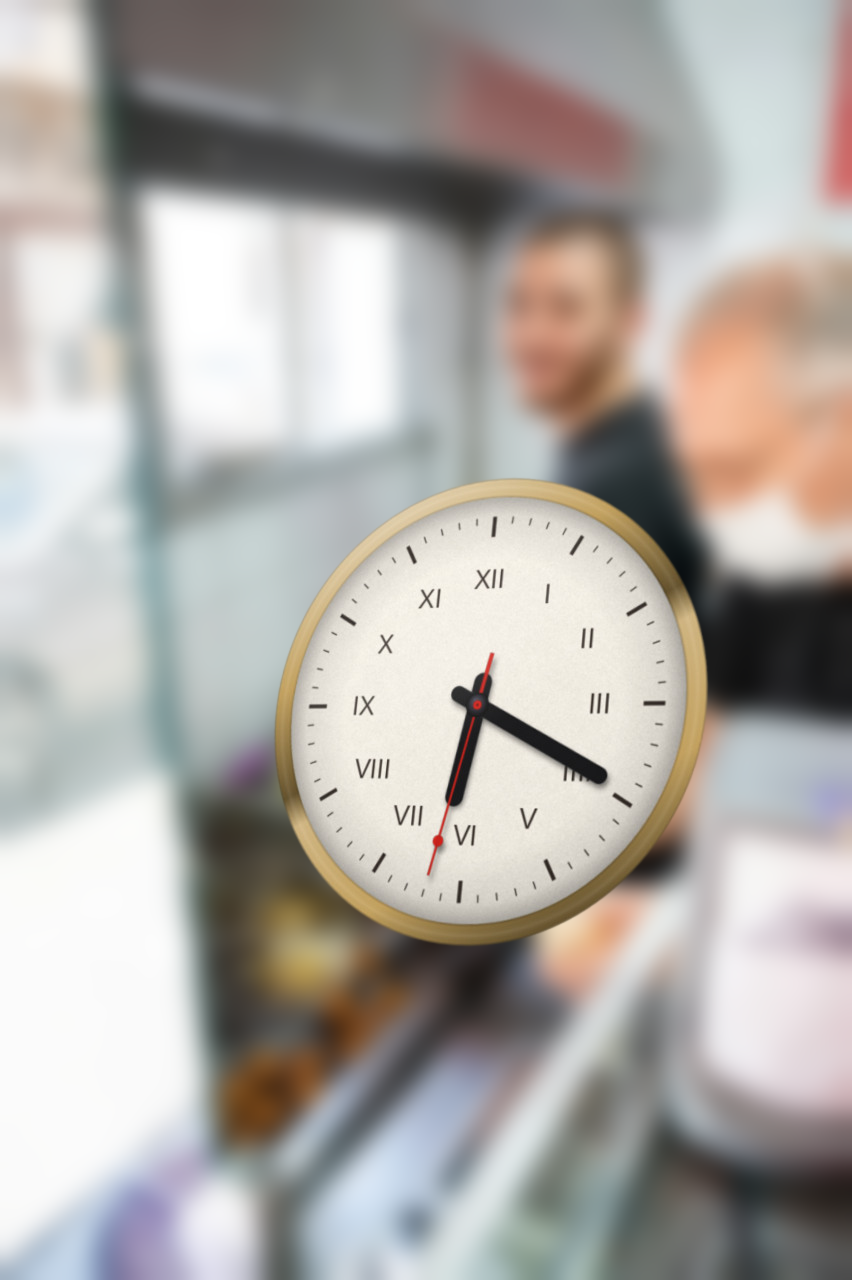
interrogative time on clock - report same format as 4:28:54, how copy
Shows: 6:19:32
